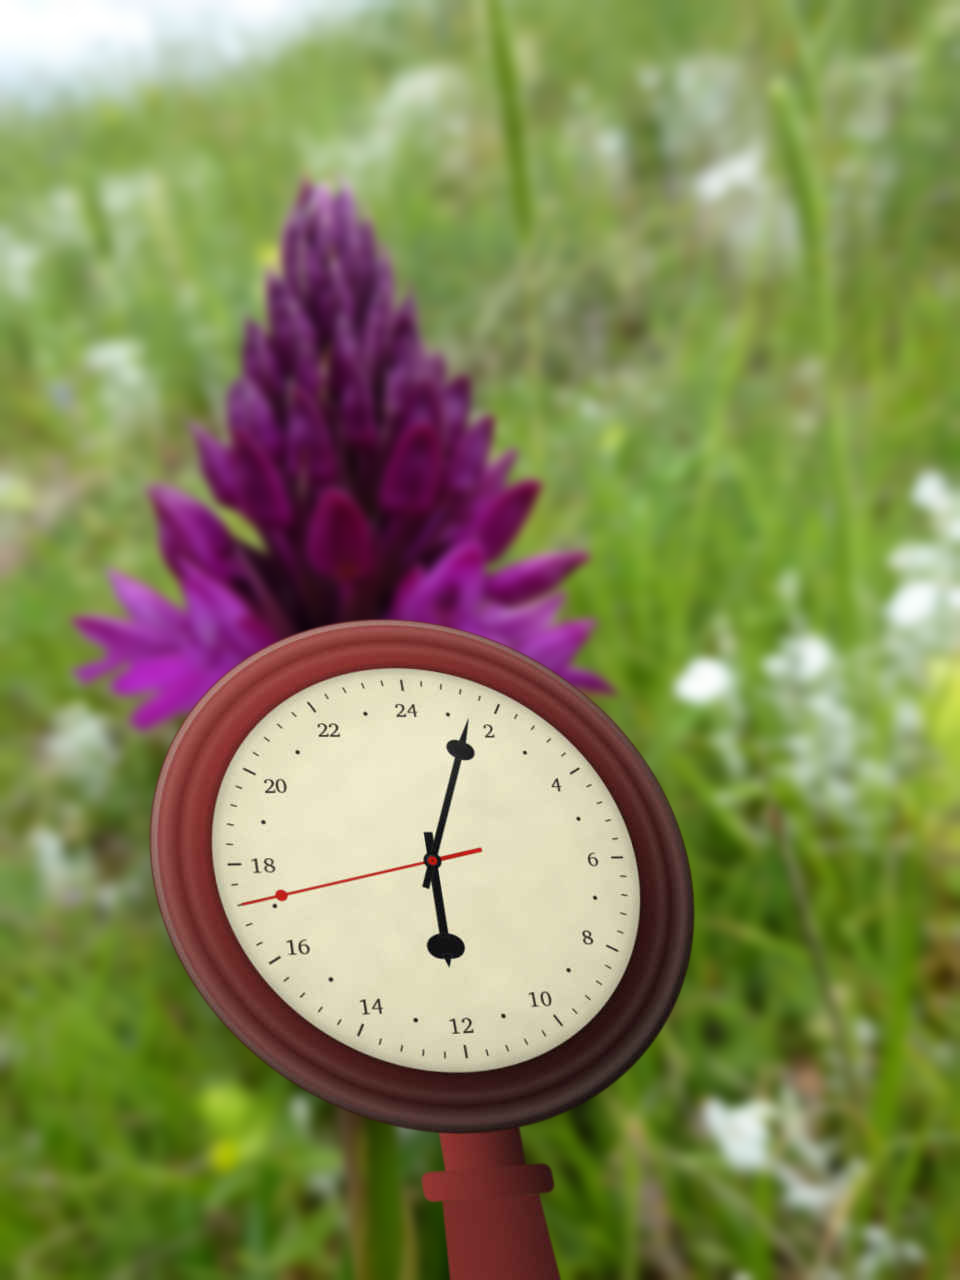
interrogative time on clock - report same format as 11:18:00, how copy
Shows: 12:03:43
